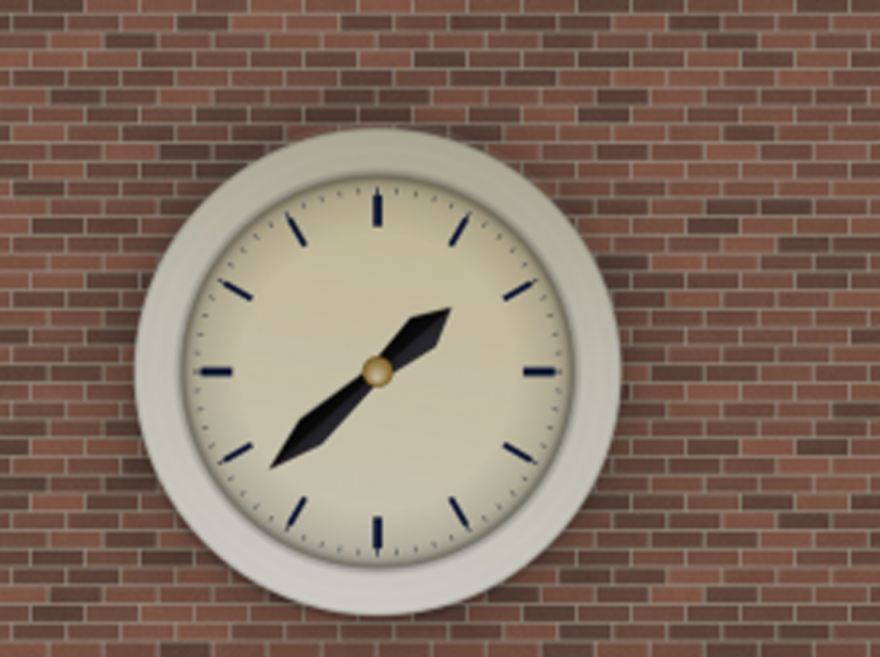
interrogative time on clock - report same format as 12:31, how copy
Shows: 1:38
